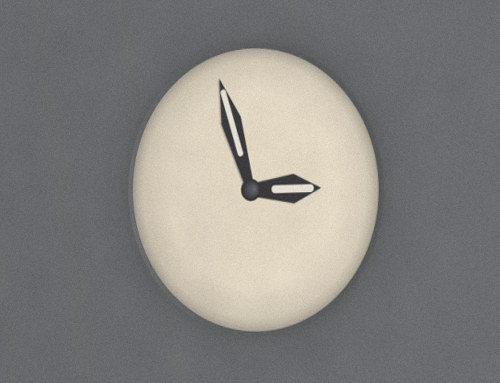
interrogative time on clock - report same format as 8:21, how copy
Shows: 2:57
